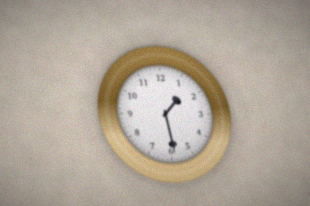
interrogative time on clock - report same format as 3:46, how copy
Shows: 1:29
